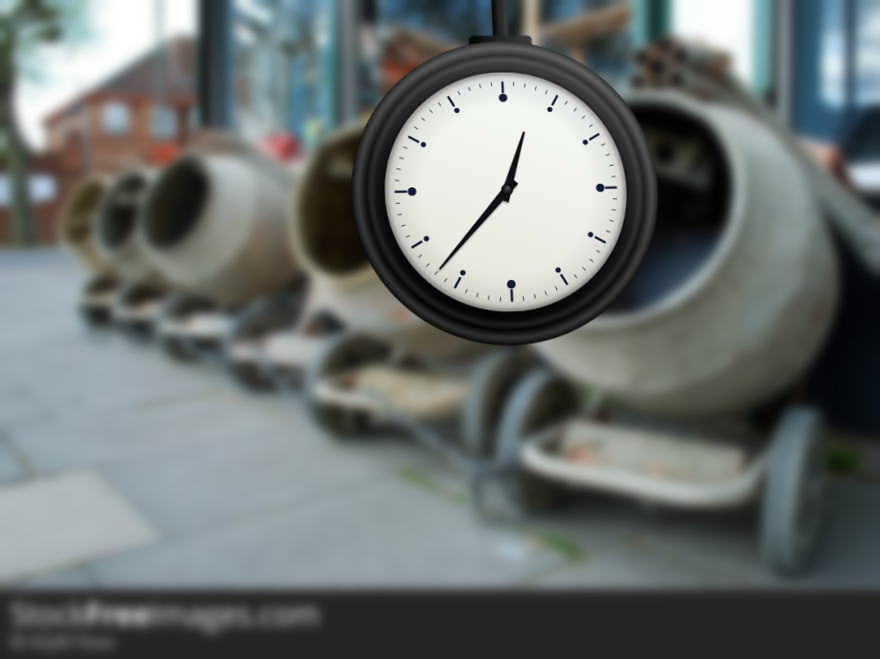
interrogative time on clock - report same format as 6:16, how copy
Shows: 12:37
